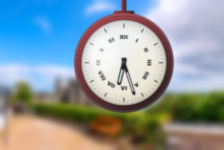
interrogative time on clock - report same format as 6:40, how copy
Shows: 6:27
